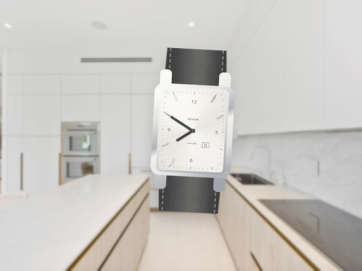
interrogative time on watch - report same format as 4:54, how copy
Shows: 7:50
